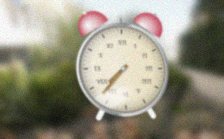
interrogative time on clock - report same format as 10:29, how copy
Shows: 7:37
